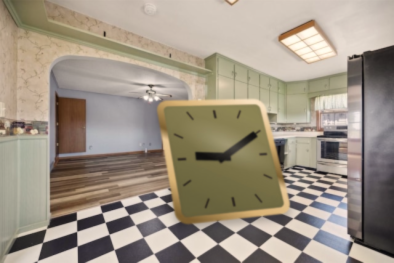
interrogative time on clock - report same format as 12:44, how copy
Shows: 9:10
